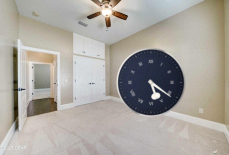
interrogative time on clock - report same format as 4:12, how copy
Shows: 5:21
